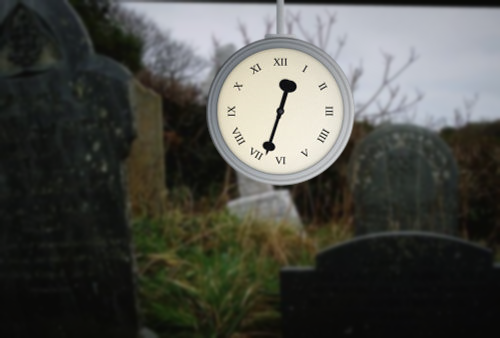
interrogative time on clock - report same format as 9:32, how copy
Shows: 12:33
